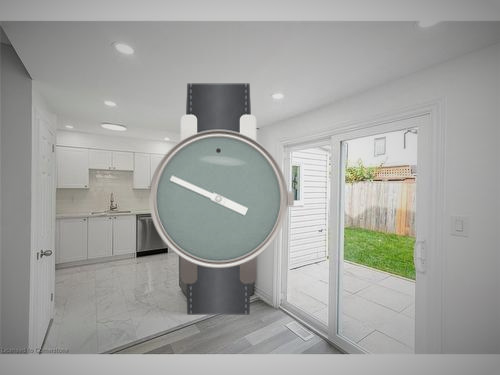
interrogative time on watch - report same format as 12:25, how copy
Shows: 3:49
